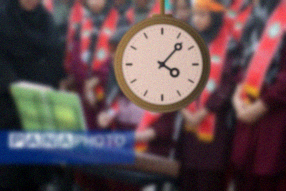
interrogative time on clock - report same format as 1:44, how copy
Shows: 4:07
